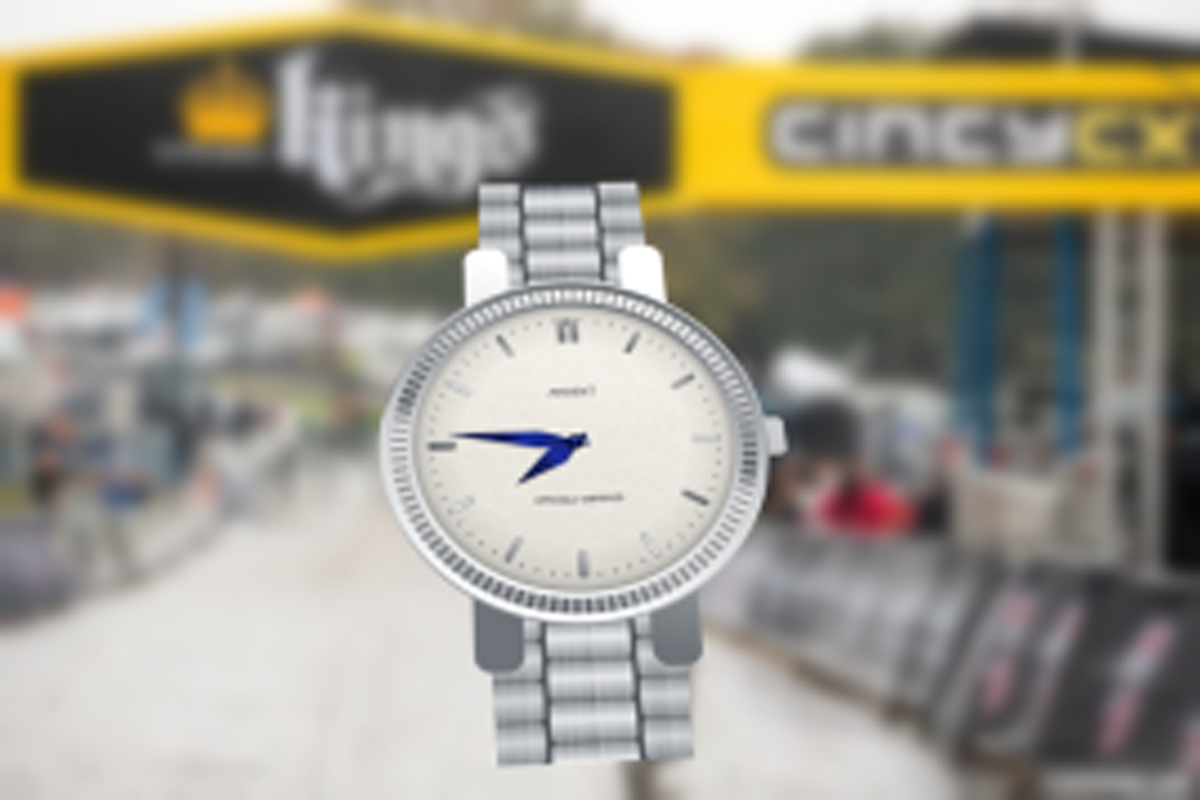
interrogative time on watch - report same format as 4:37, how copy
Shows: 7:46
